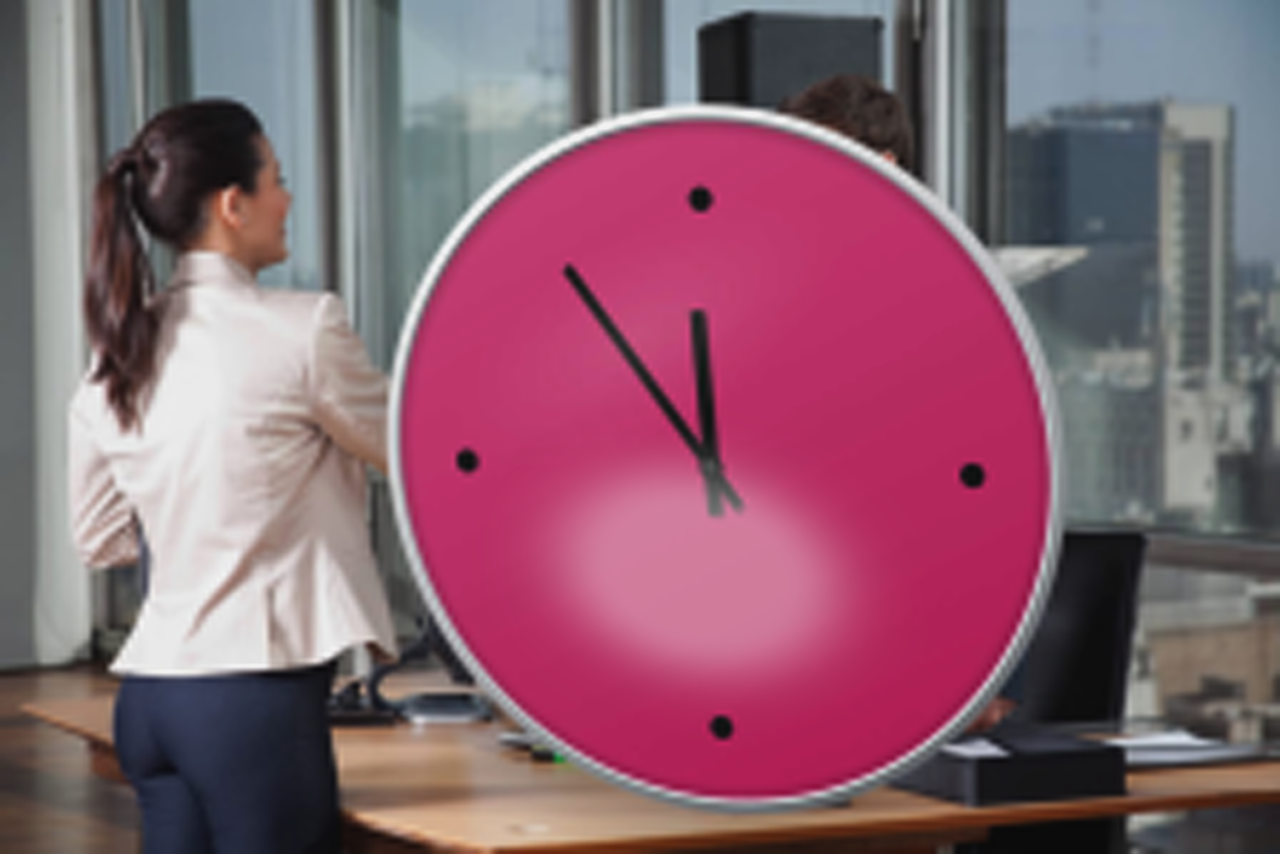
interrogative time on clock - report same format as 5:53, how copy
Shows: 11:54
